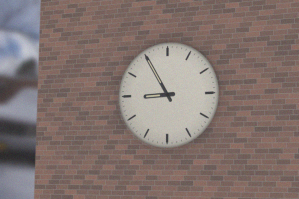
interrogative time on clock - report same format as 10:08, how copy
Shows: 8:55
